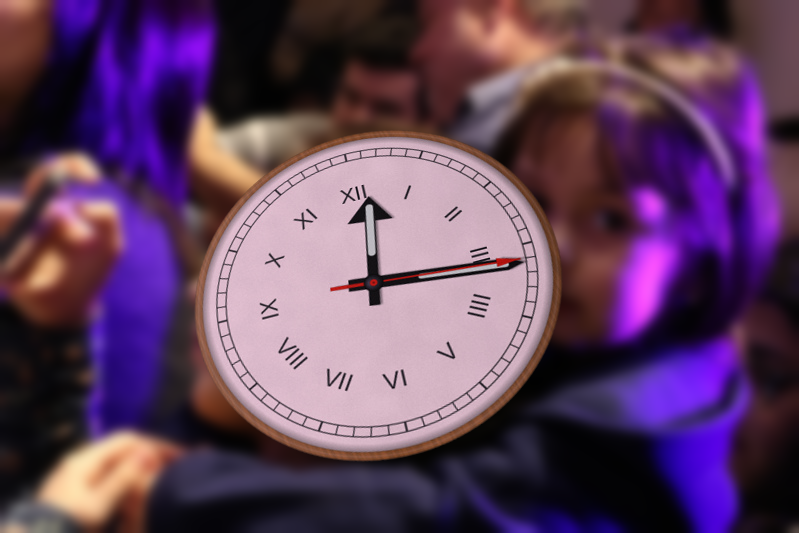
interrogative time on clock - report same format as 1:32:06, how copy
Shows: 12:16:16
